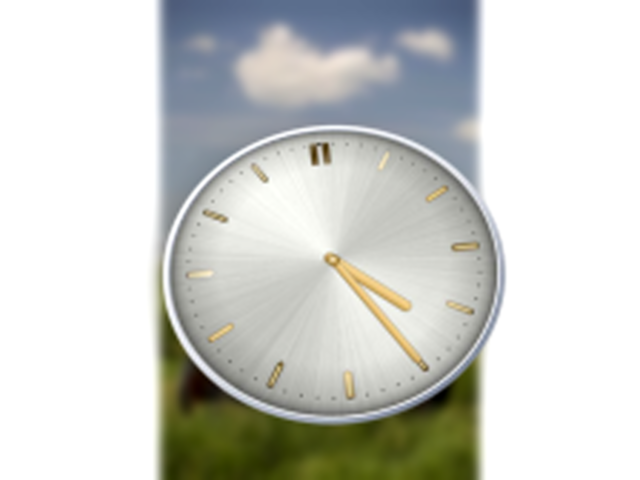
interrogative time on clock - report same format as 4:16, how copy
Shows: 4:25
